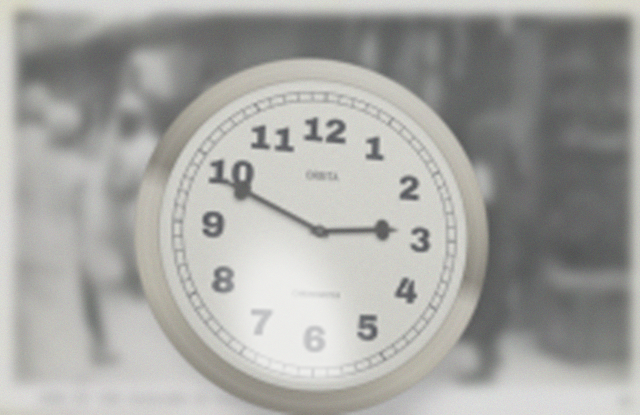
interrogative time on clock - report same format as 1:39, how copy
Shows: 2:49
